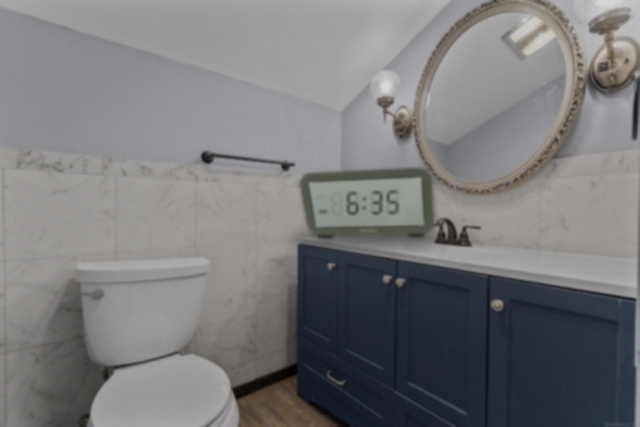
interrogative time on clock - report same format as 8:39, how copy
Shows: 6:35
